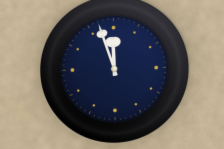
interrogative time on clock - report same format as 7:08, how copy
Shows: 11:57
